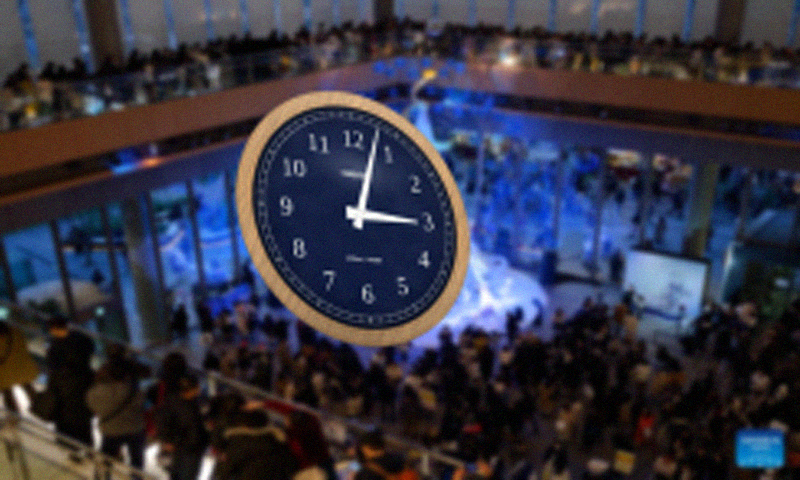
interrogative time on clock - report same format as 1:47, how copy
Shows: 3:03
